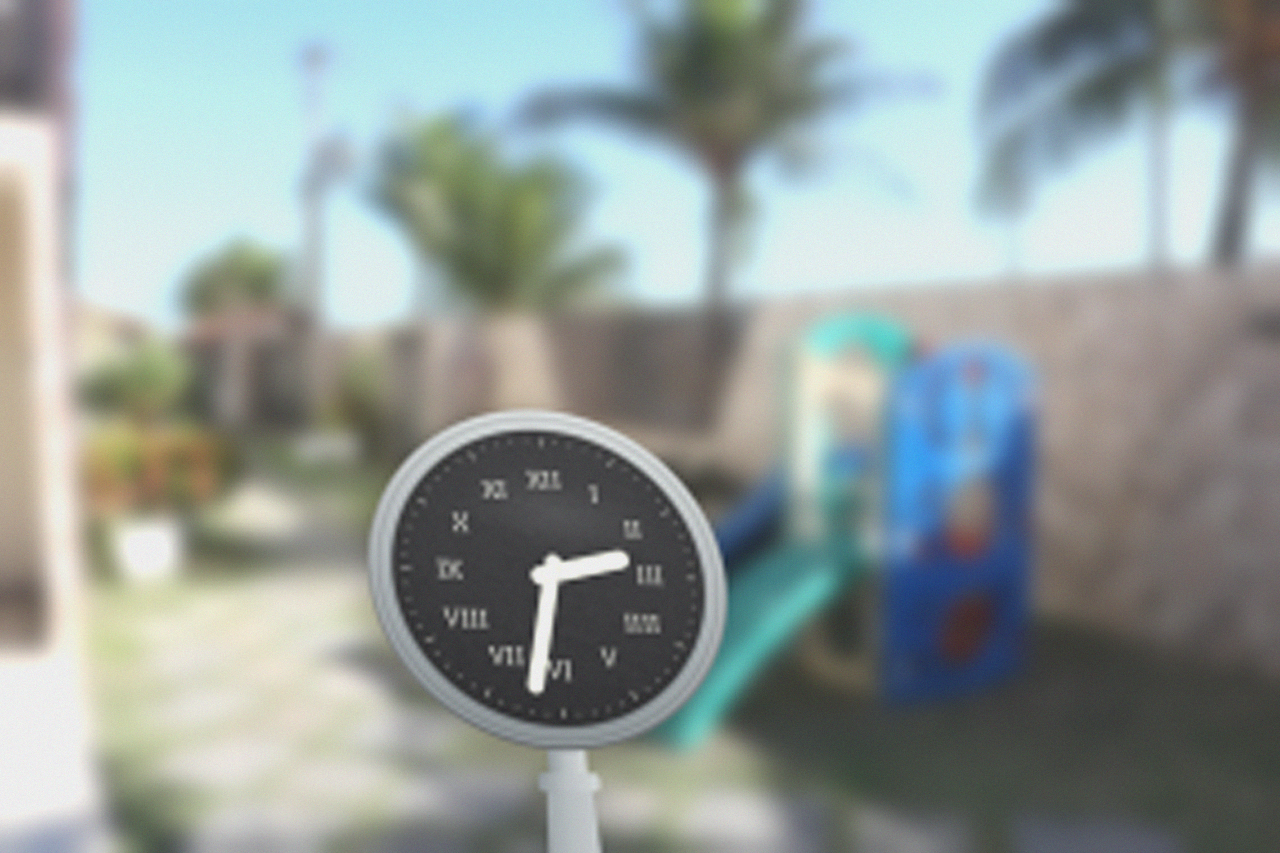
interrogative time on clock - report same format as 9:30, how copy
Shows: 2:32
